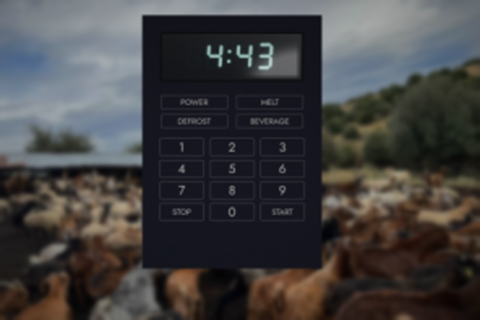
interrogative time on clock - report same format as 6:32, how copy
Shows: 4:43
